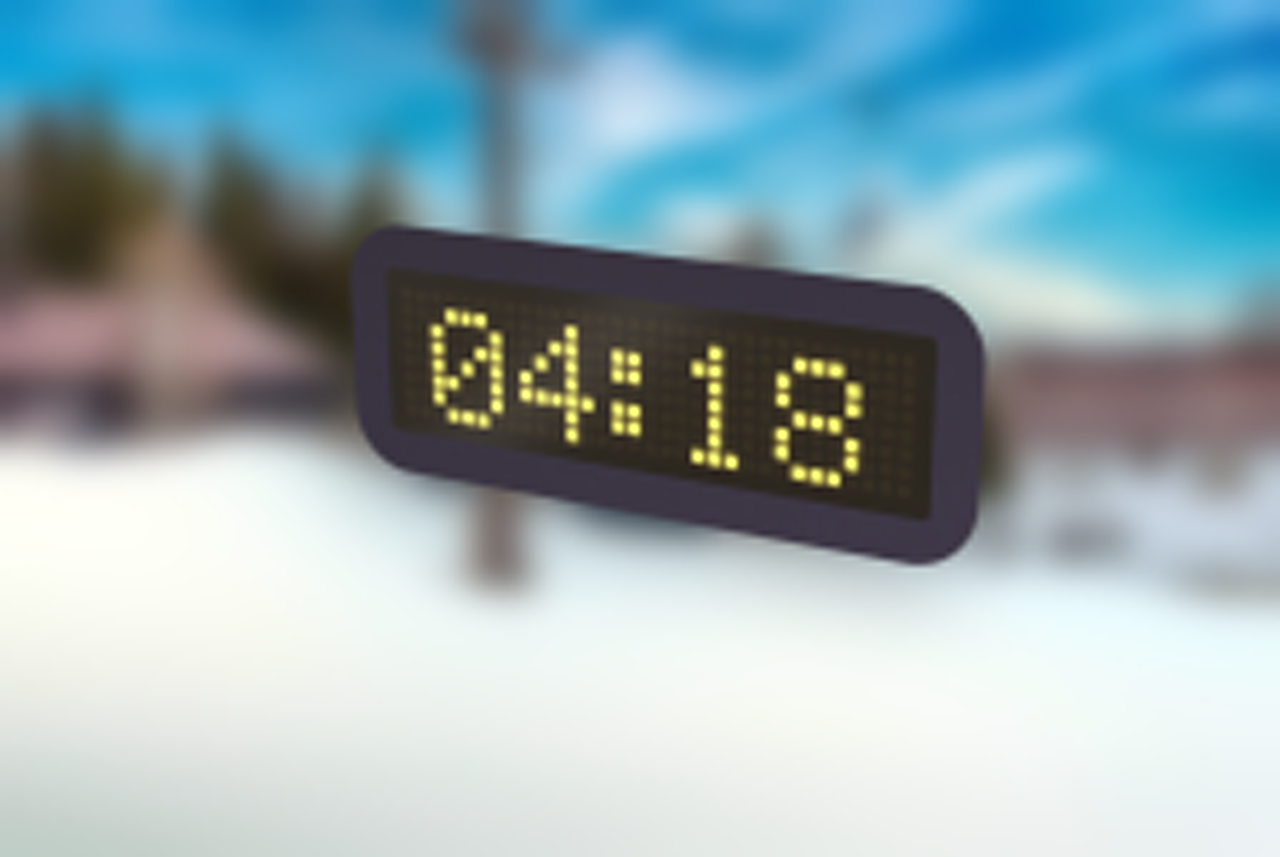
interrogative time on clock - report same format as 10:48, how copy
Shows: 4:18
